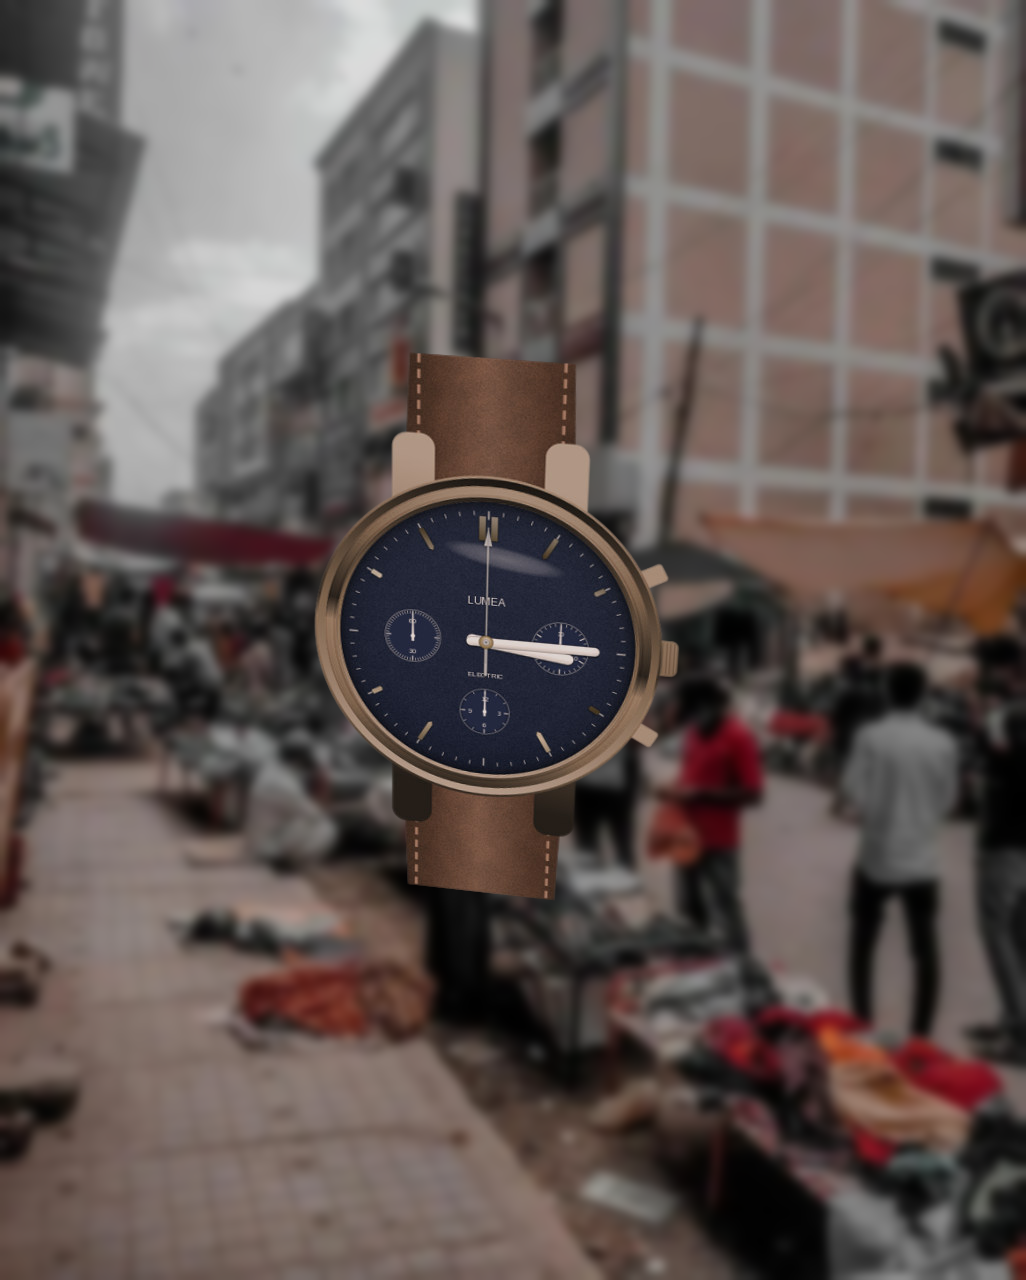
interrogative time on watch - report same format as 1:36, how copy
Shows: 3:15
